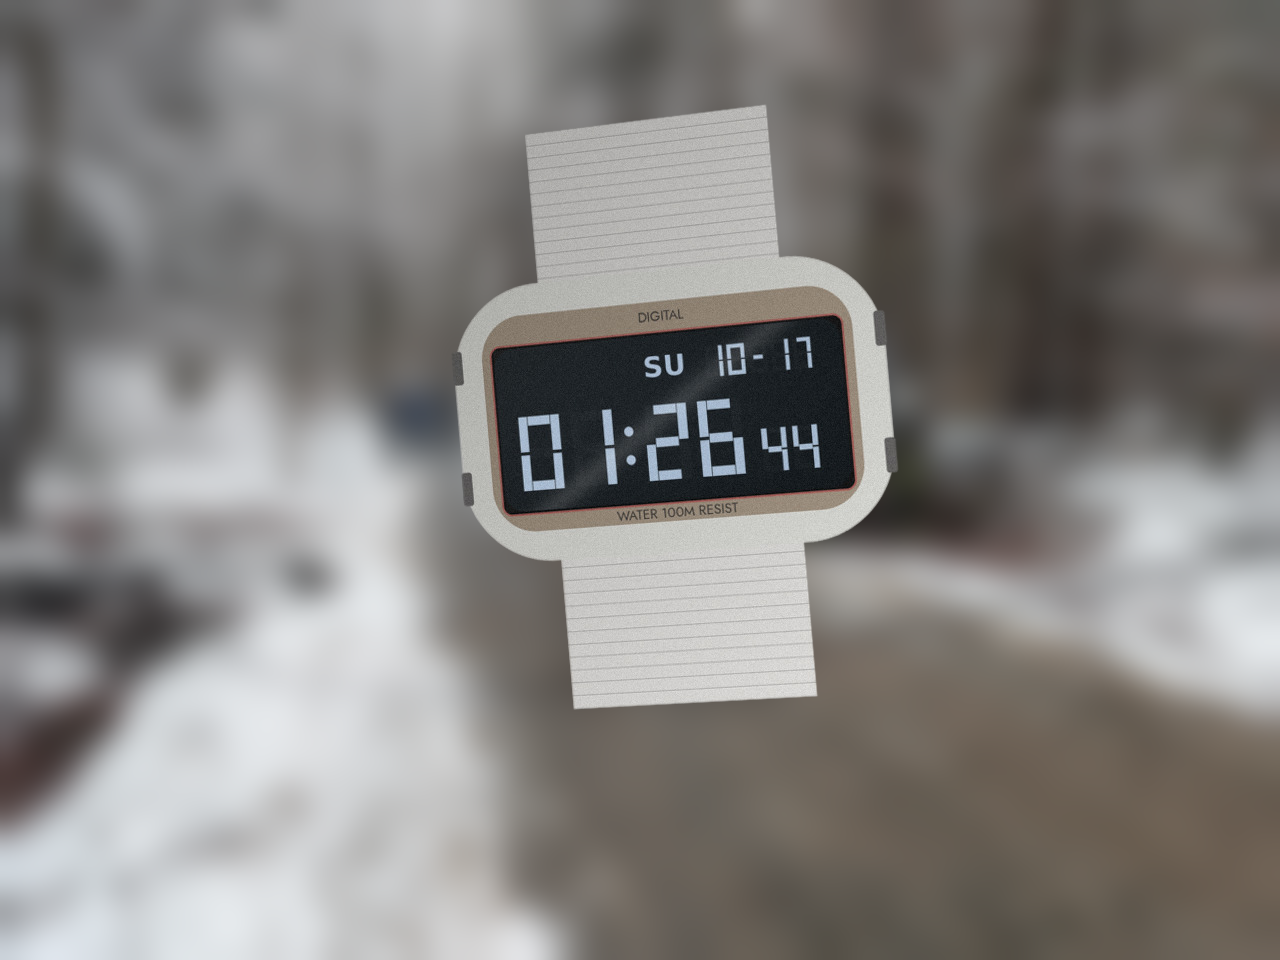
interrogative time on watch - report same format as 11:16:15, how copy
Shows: 1:26:44
